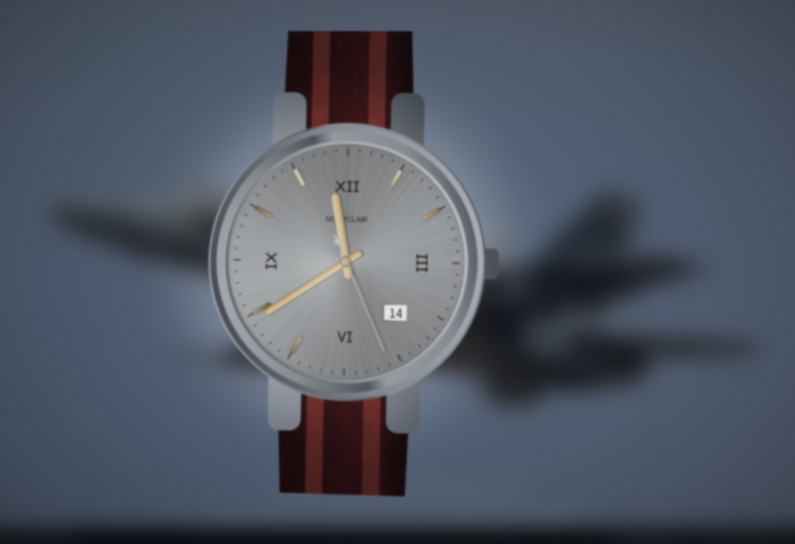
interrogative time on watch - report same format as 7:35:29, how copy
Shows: 11:39:26
